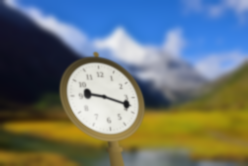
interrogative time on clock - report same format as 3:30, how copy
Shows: 9:18
